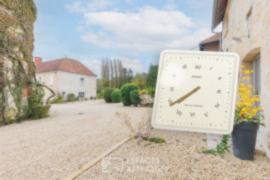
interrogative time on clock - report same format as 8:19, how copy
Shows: 7:39
